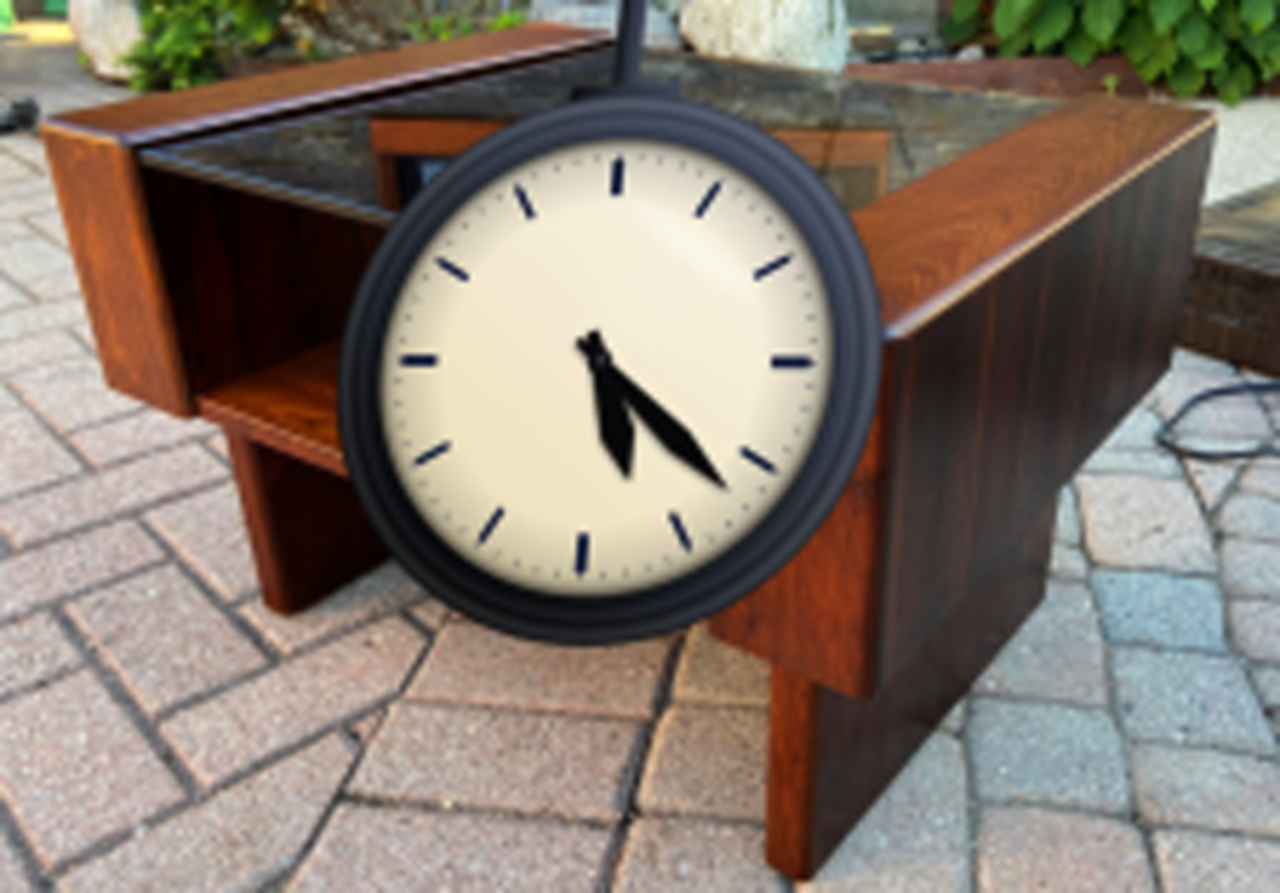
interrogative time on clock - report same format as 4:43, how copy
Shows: 5:22
